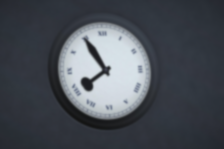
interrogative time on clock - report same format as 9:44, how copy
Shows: 7:55
